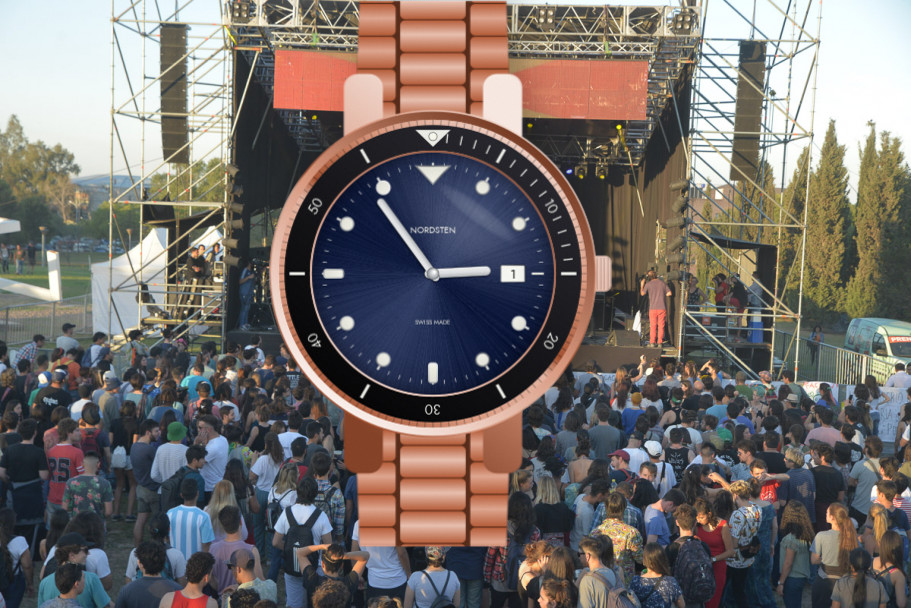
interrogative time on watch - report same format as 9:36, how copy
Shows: 2:54
